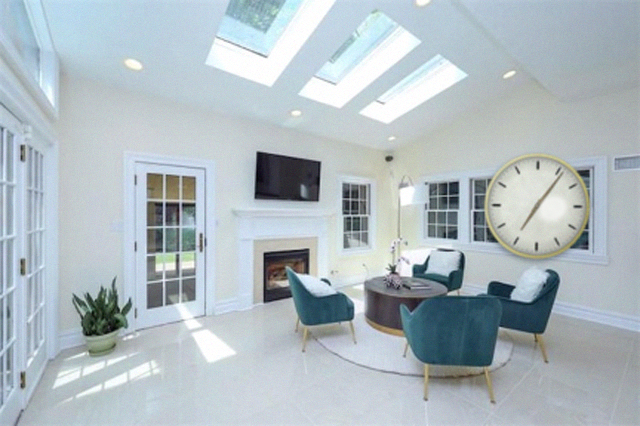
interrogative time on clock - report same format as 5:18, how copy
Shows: 7:06
